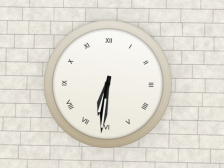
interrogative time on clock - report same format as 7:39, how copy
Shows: 6:31
